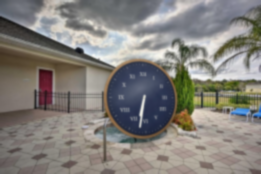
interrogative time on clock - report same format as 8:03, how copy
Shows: 6:32
